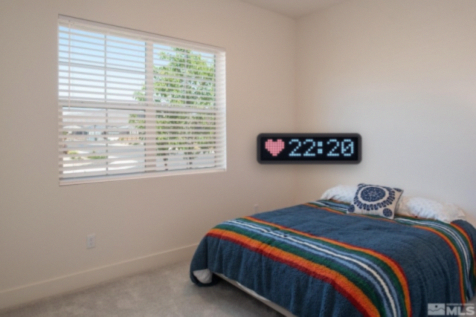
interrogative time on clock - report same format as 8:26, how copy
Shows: 22:20
